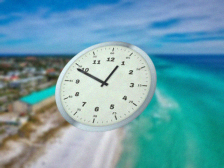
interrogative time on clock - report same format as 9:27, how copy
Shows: 12:49
